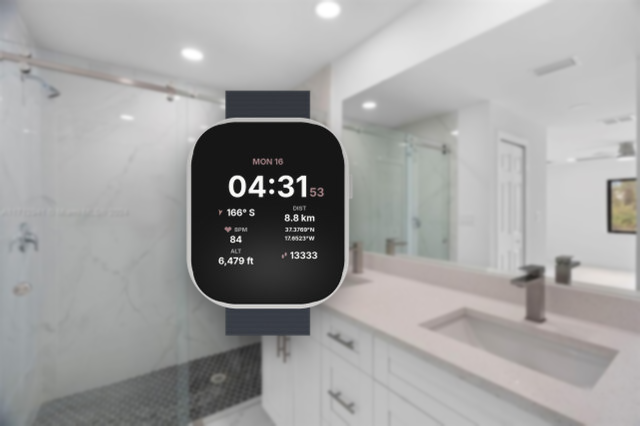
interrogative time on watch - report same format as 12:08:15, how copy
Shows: 4:31:53
